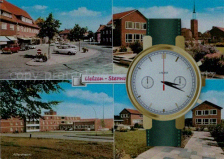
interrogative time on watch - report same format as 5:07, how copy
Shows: 3:19
